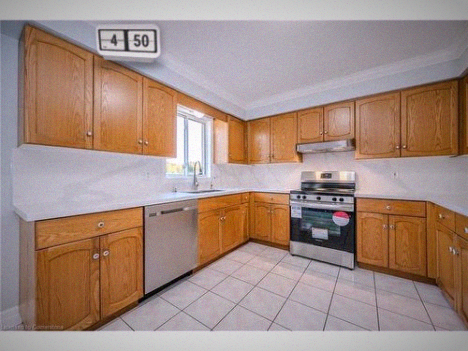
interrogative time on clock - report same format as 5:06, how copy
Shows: 4:50
